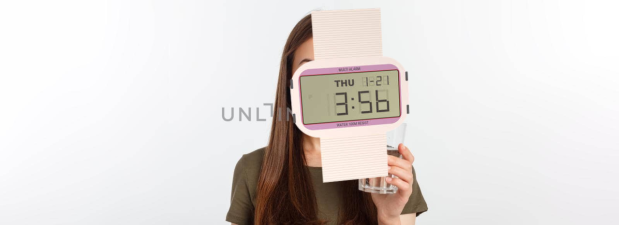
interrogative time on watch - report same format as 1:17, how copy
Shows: 3:56
